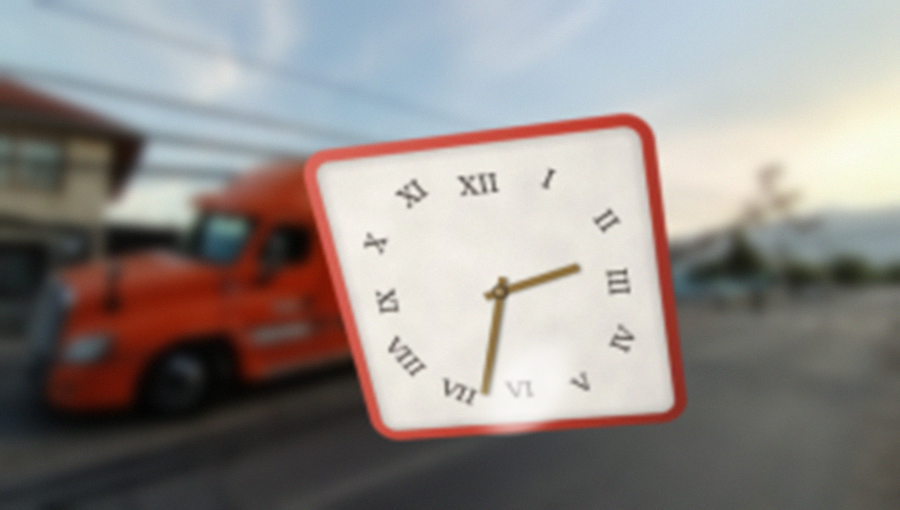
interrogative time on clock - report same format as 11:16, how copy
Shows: 2:33
